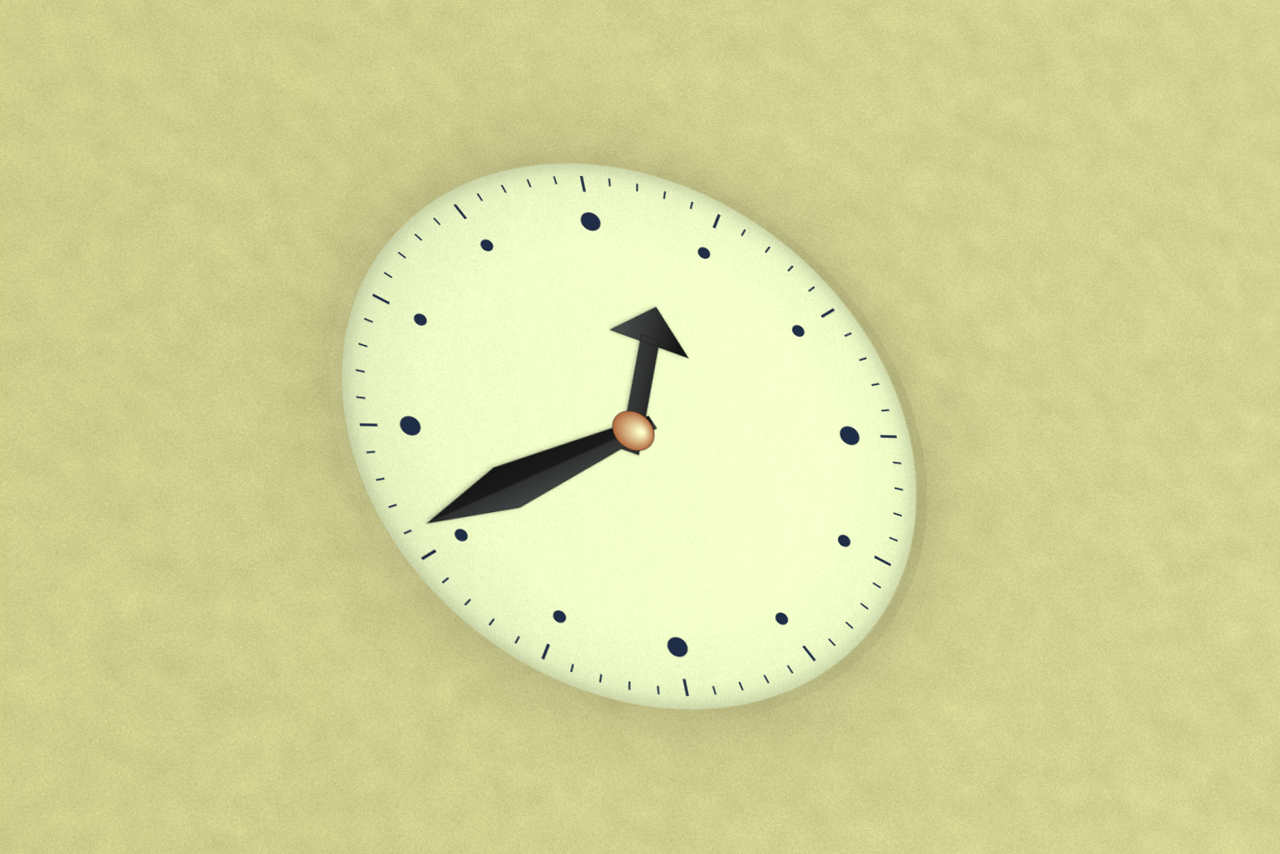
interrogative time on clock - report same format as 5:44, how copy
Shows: 12:41
